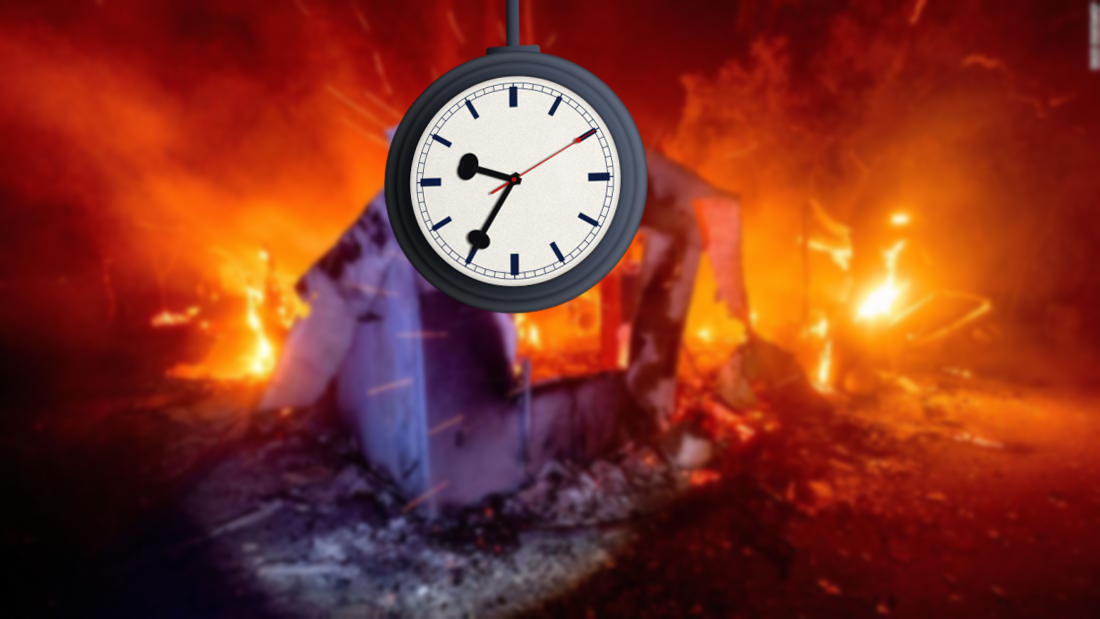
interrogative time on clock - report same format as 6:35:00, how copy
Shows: 9:35:10
